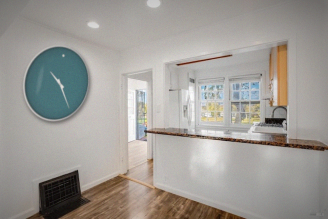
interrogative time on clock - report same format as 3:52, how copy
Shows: 10:25
